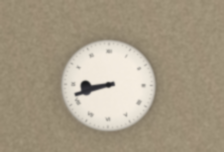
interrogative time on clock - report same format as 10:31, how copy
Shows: 8:42
